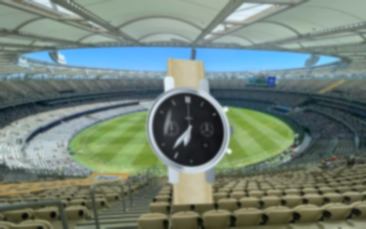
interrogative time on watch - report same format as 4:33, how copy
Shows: 6:37
